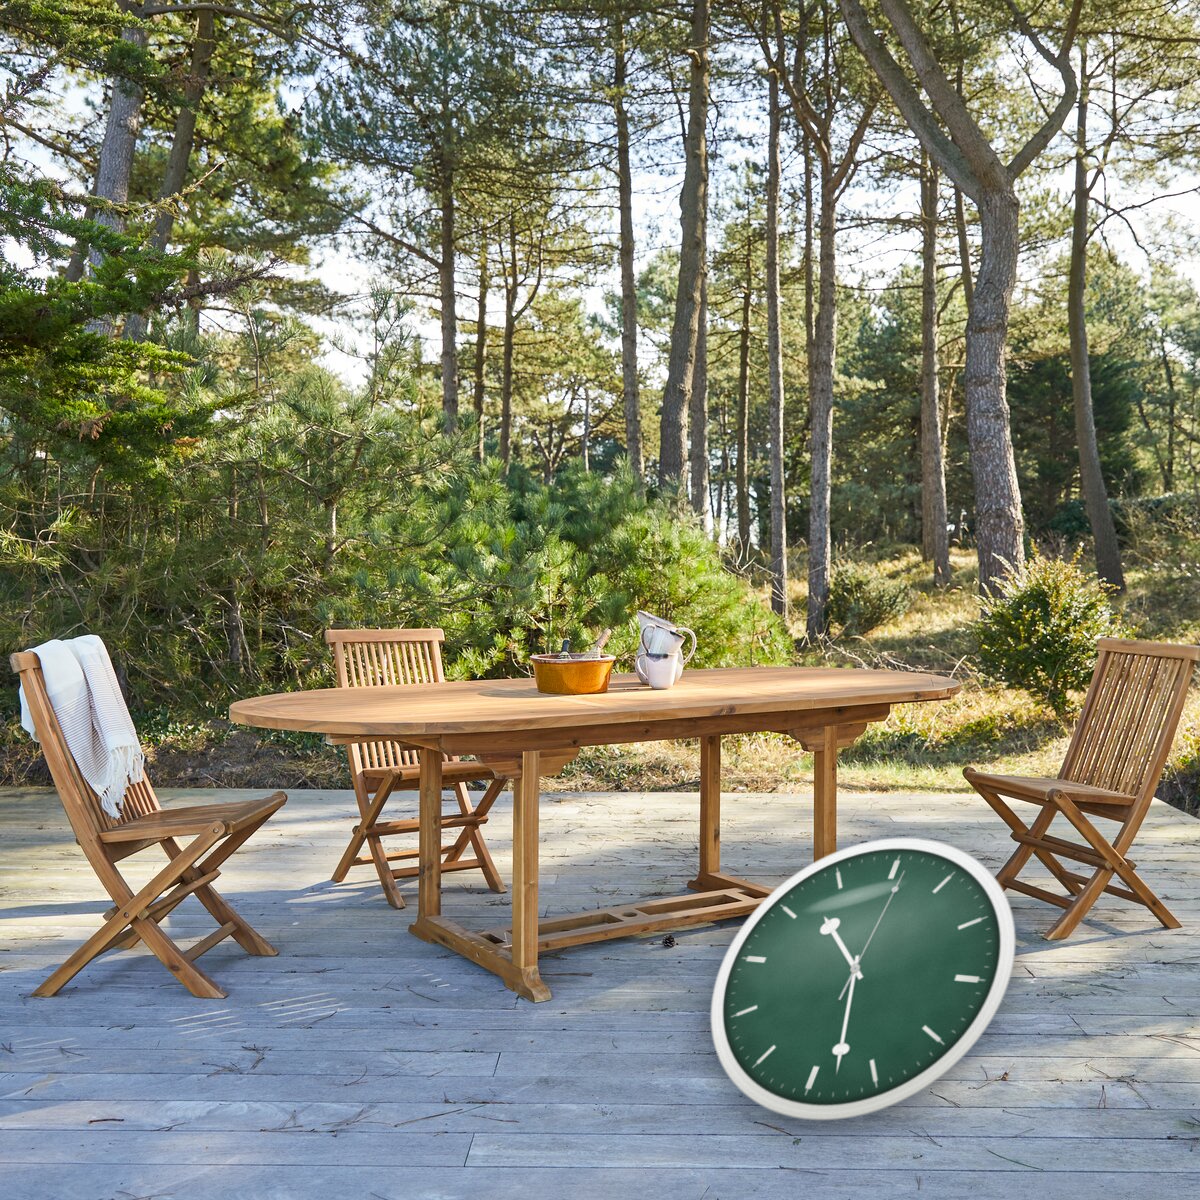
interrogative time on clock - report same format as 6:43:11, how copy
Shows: 10:28:01
